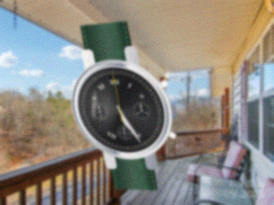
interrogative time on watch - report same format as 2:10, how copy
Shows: 5:26
